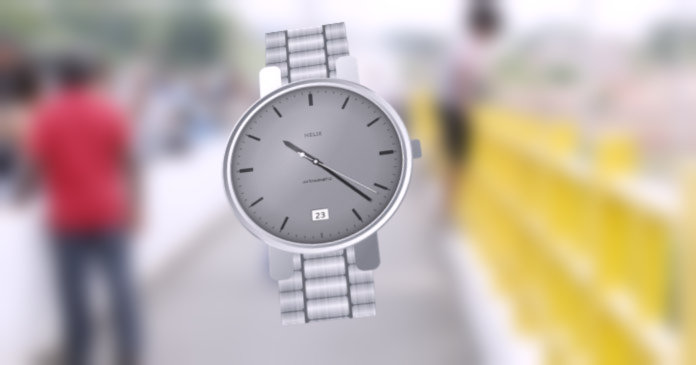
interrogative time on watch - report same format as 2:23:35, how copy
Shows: 10:22:21
